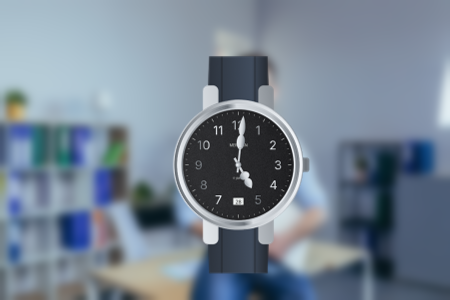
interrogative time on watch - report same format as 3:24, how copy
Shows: 5:01
